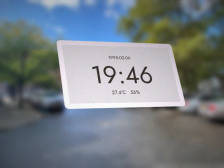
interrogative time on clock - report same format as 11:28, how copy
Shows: 19:46
